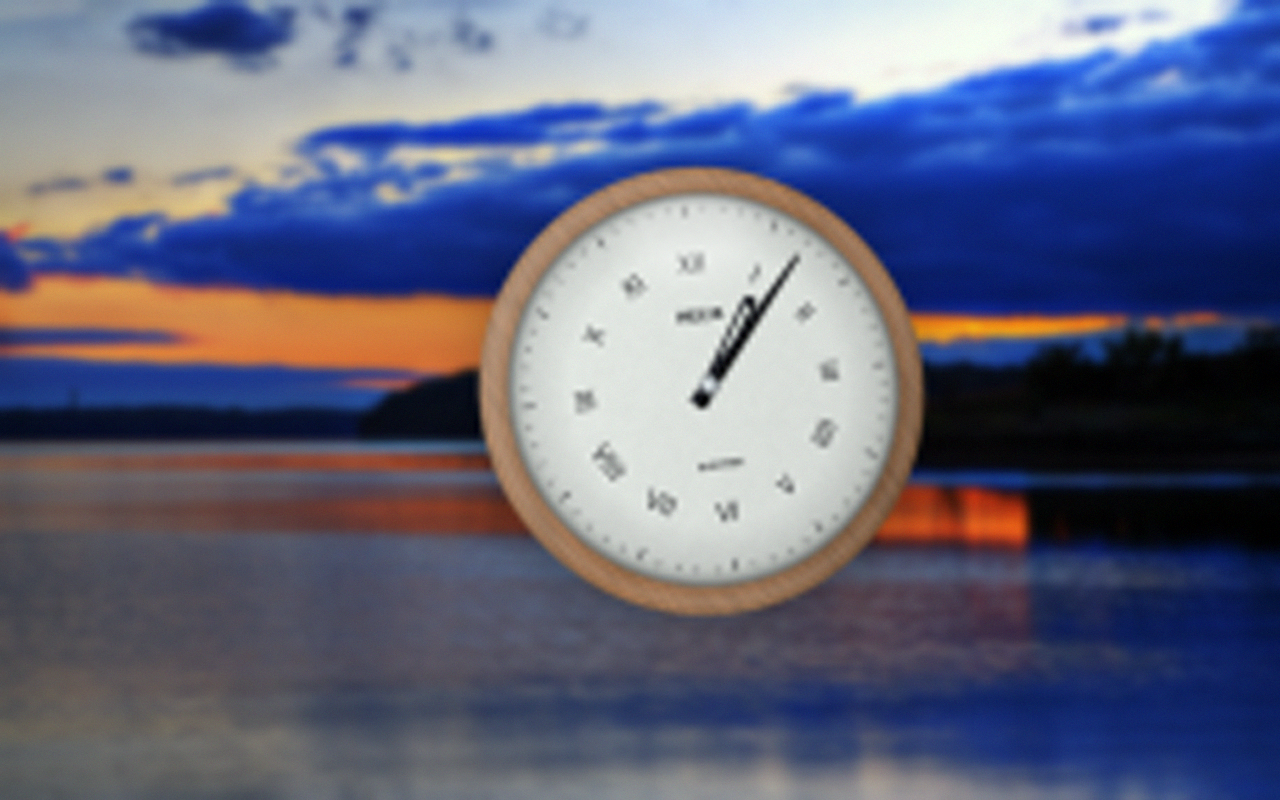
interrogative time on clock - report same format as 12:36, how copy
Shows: 1:07
